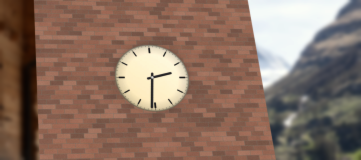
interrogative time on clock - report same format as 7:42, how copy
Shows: 2:31
